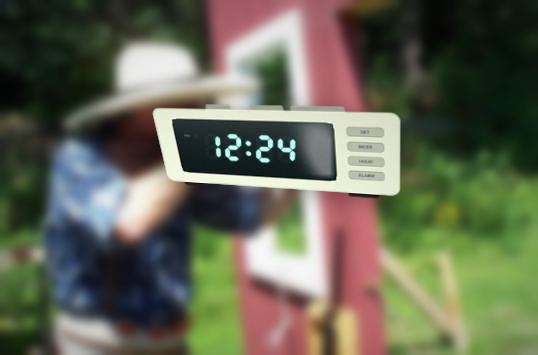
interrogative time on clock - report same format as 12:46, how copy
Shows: 12:24
